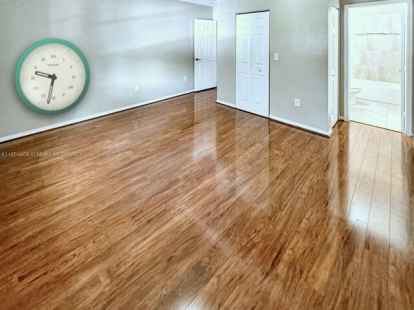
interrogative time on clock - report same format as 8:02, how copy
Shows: 9:32
